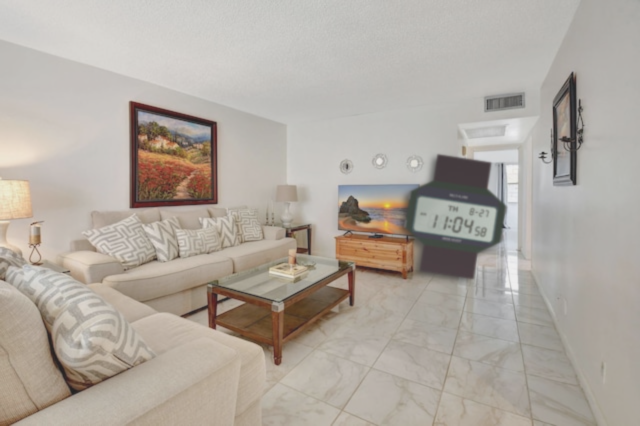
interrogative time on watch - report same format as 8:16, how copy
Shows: 11:04
